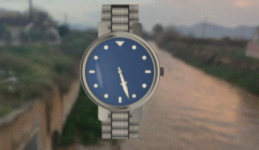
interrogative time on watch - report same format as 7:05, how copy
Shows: 5:27
